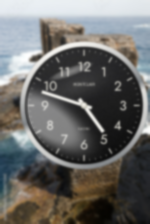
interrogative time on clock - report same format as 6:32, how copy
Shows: 4:48
